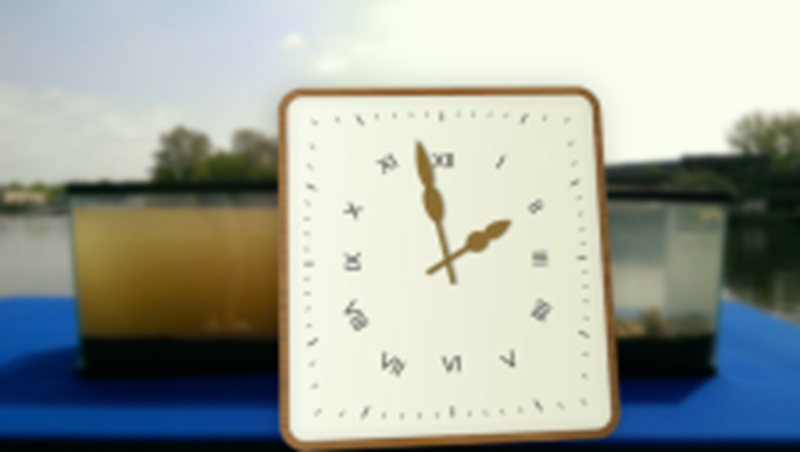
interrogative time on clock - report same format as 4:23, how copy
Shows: 1:58
